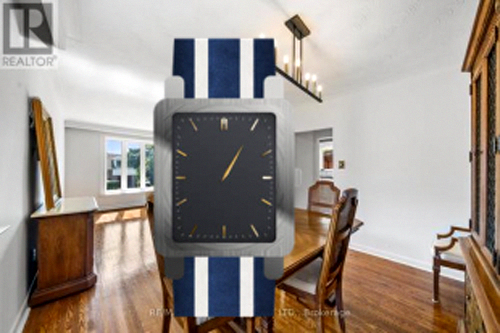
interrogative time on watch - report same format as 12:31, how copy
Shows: 1:05
